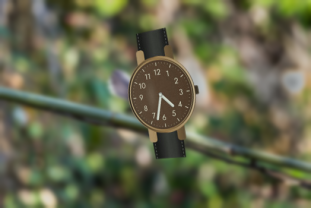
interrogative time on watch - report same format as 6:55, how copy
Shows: 4:33
